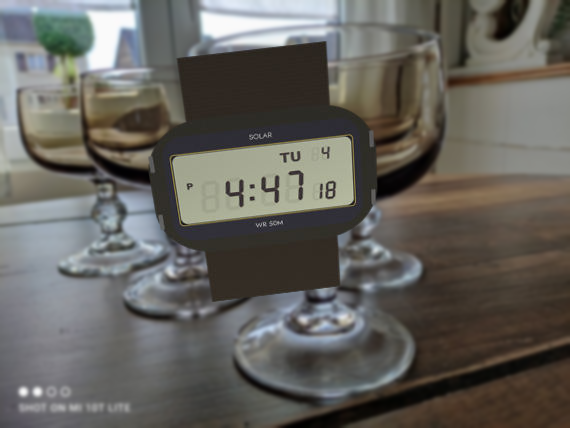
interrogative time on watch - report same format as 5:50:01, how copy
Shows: 4:47:18
